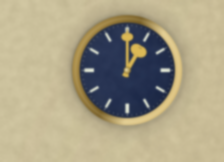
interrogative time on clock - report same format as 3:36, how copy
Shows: 1:00
